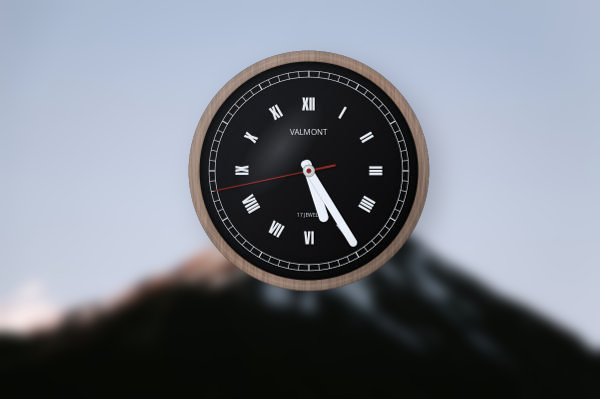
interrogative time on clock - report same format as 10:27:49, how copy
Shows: 5:24:43
